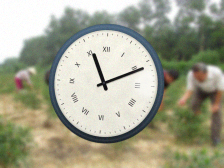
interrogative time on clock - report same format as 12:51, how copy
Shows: 11:11
